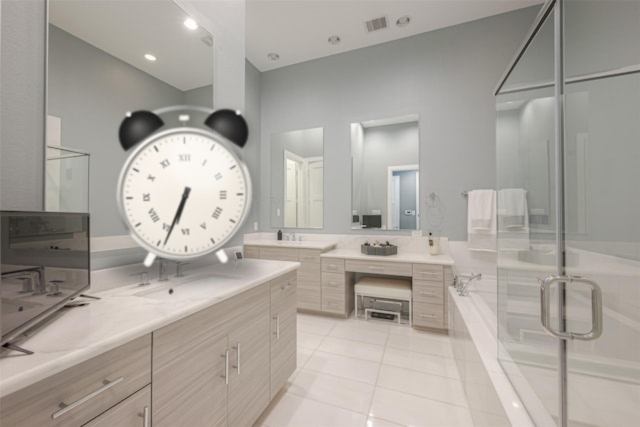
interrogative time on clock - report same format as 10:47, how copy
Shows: 6:34
